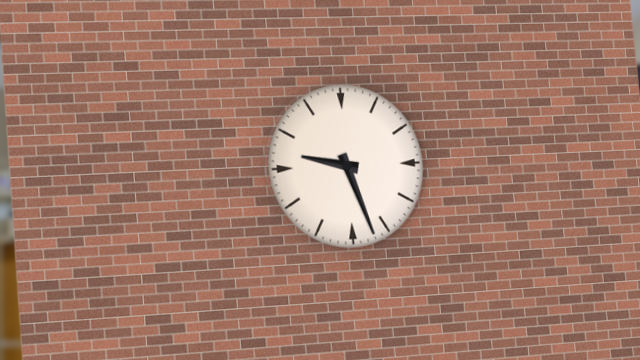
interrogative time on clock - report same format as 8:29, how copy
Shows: 9:27
